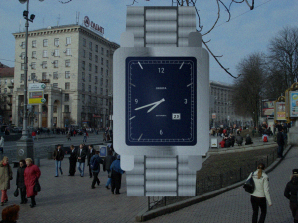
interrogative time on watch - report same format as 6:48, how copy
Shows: 7:42
